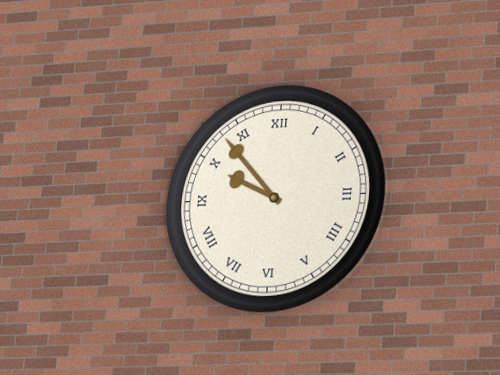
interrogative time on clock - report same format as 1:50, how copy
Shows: 9:53
